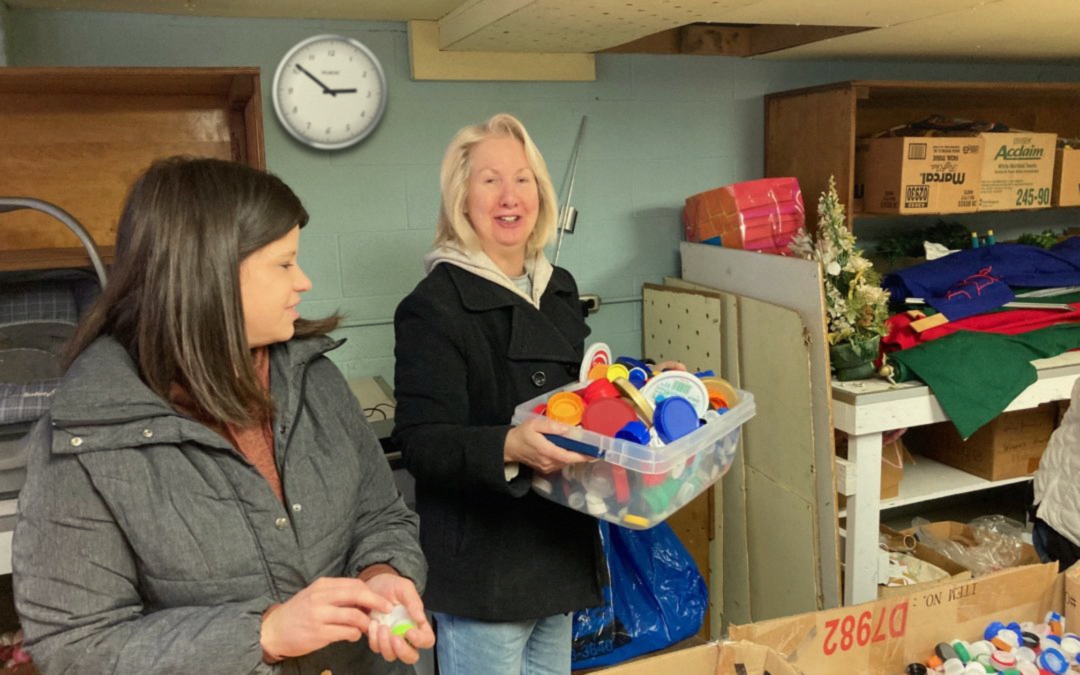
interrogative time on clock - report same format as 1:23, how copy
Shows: 2:51
